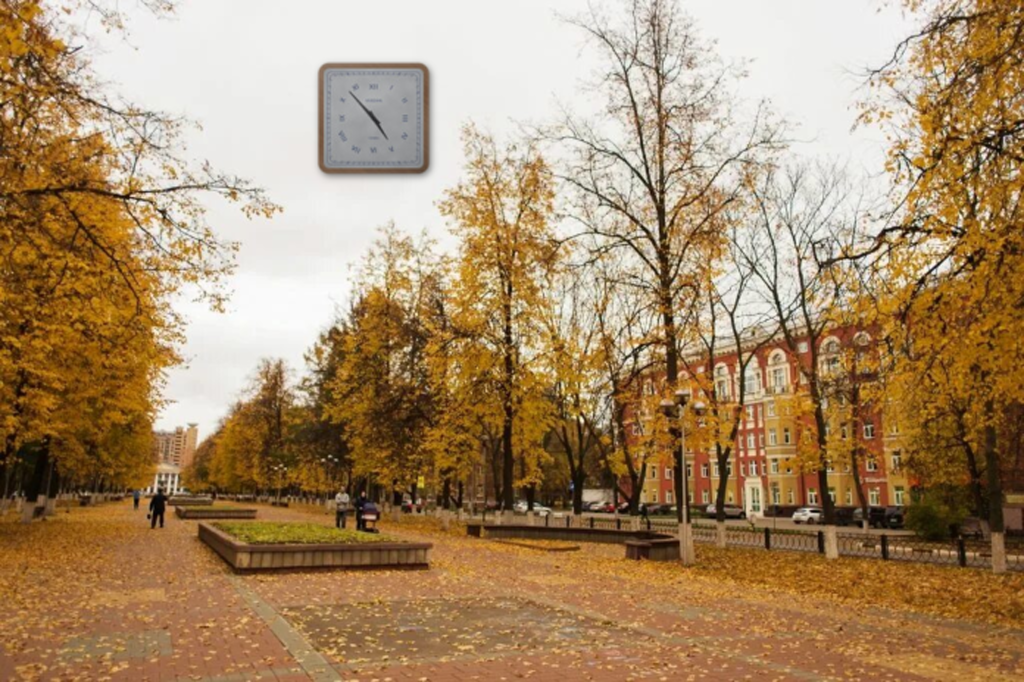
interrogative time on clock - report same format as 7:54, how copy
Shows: 4:53
